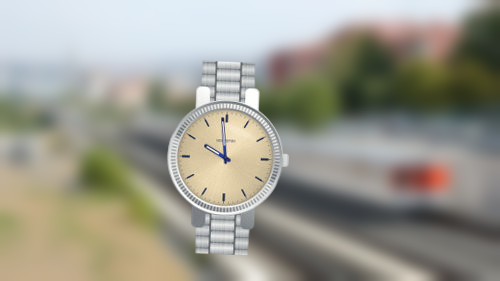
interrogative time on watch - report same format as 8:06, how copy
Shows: 9:59
